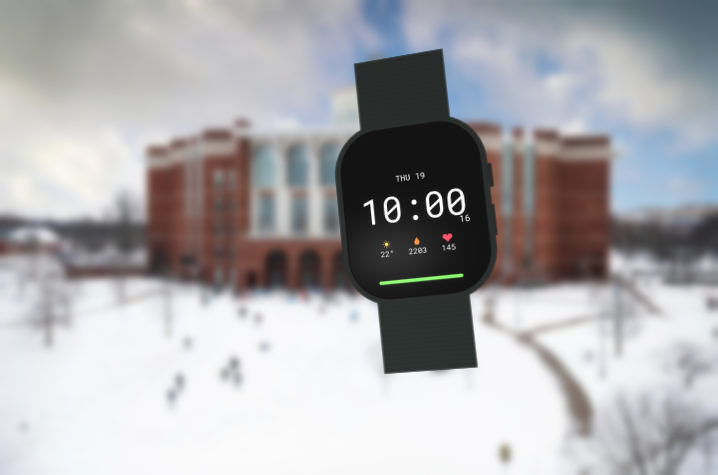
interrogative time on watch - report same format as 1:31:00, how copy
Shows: 10:00:16
